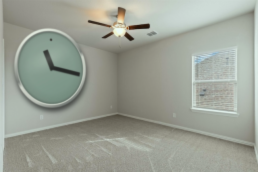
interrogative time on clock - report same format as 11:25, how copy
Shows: 11:17
